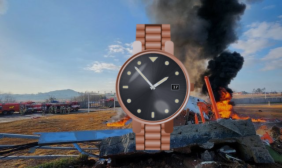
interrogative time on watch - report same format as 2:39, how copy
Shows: 1:53
